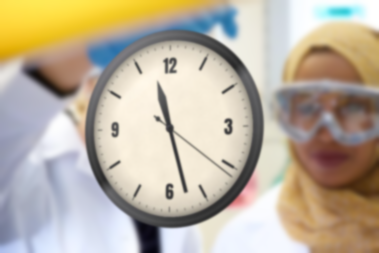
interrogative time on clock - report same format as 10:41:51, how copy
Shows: 11:27:21
